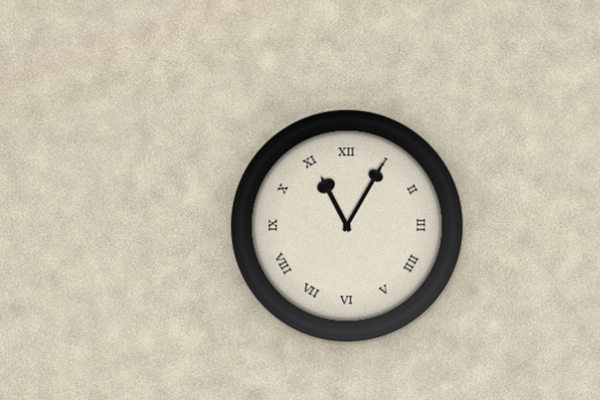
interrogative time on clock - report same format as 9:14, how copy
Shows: 11:05
